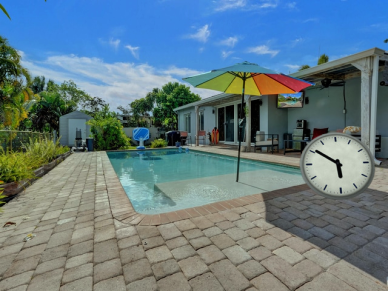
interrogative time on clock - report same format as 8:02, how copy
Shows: 5:51
